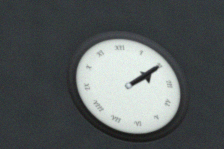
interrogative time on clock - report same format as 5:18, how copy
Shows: 2:10
